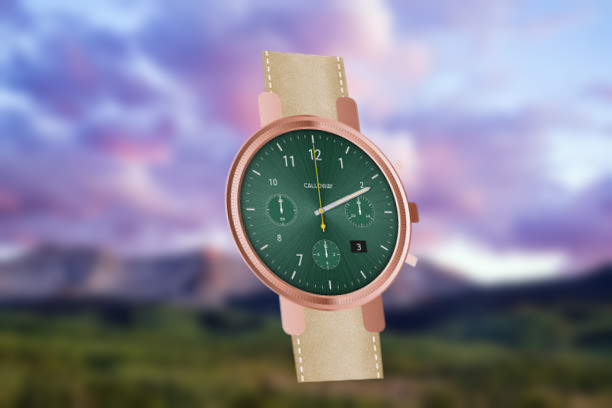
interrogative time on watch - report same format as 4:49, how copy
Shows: 2:11
